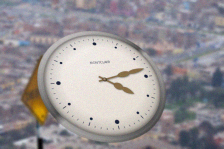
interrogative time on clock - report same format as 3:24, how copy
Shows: 4:13
